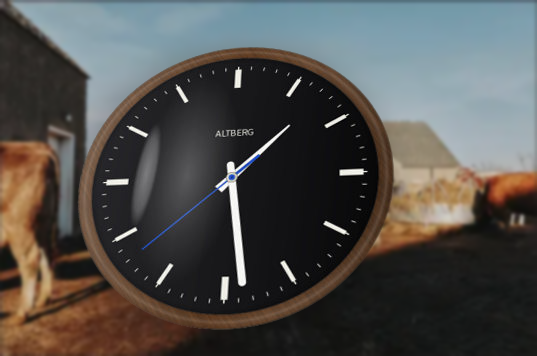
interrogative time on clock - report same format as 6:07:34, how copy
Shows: 1:28:38
